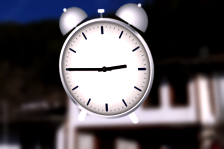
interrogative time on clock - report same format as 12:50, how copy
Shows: 2:45
